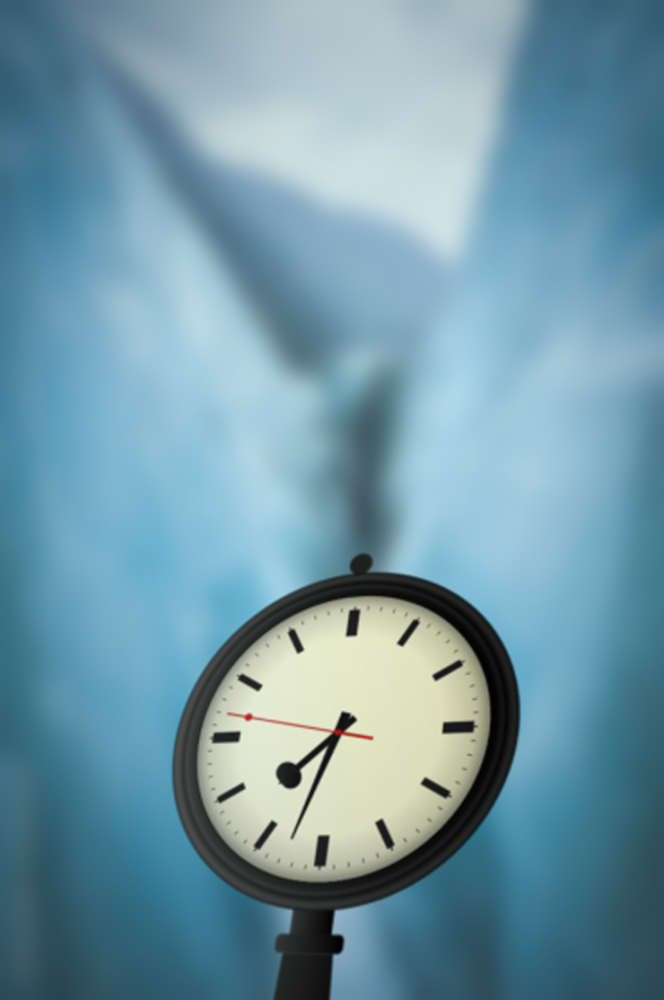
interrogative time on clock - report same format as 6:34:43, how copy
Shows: 7:32:47
